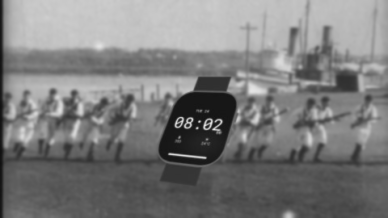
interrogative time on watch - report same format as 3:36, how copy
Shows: 8:02
